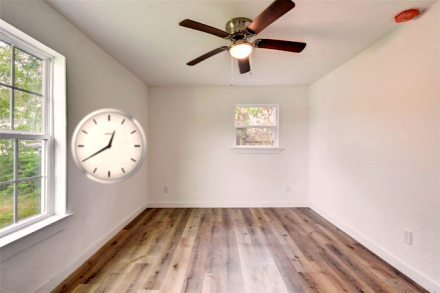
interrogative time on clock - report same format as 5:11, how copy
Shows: 12:40
